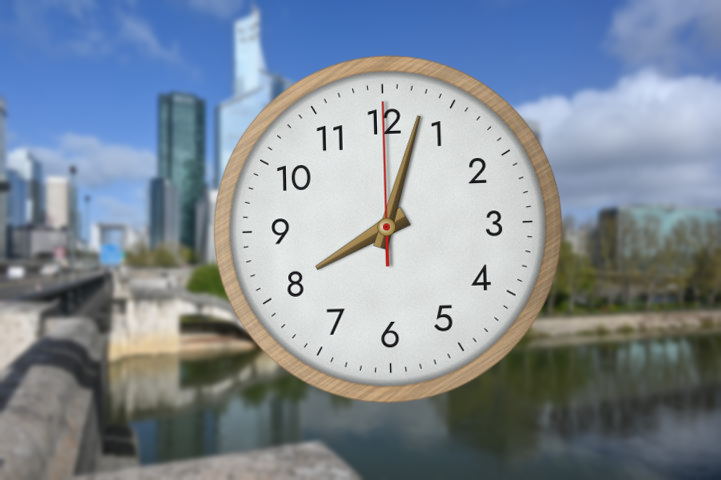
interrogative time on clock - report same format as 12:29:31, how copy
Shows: 8:03:00
